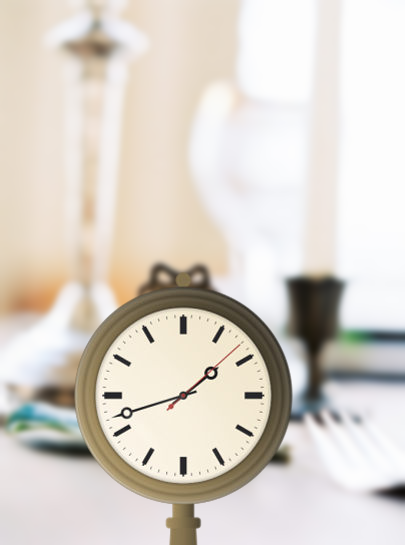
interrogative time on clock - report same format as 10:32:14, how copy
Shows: 1:42:08
